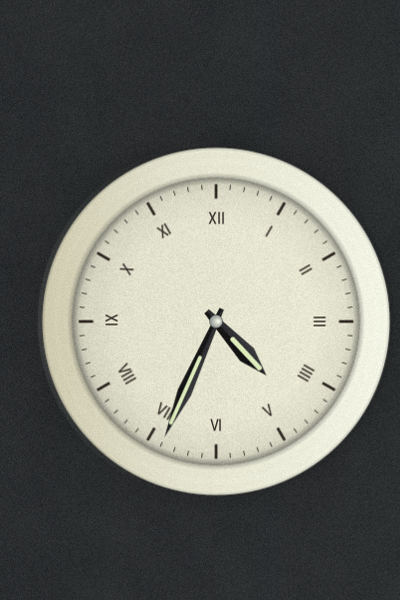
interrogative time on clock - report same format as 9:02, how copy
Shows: 4:34
